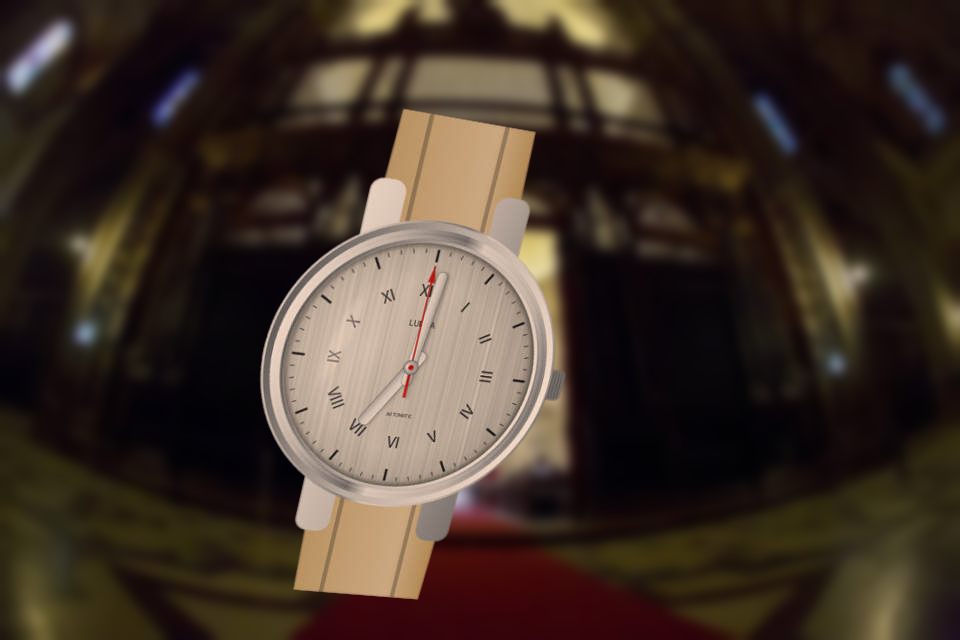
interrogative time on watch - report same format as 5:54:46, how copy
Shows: 7:01:00
